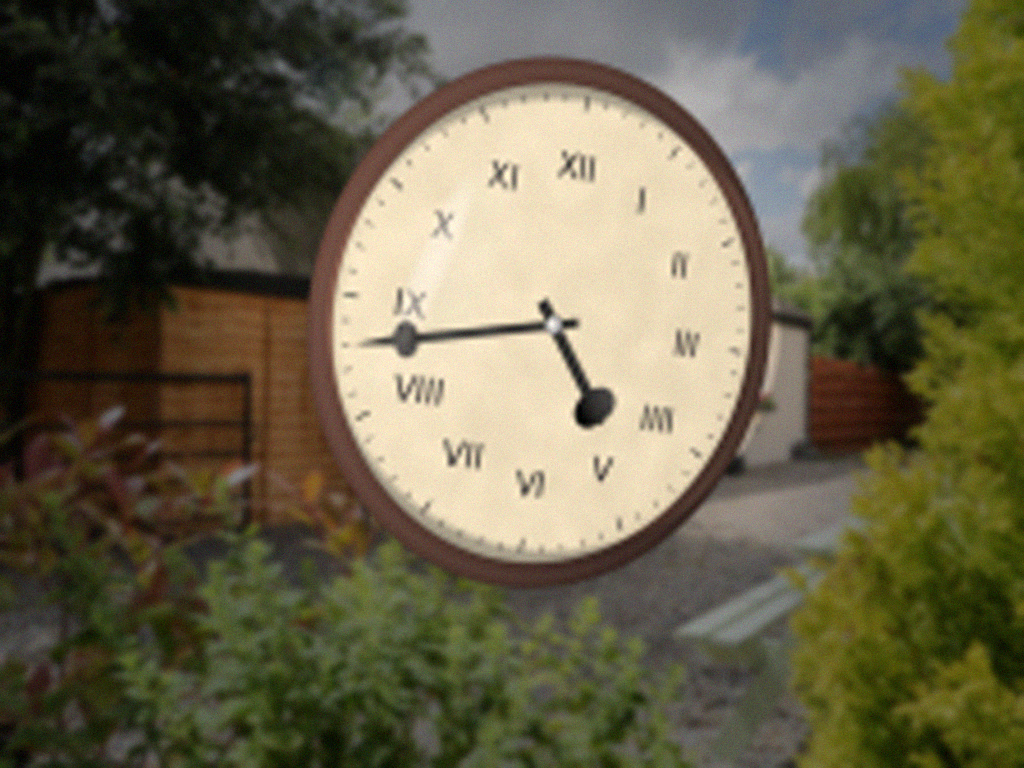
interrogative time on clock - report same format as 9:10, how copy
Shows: 4:43
